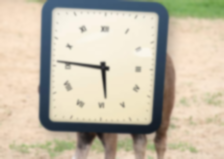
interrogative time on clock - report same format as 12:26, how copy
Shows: 5:46
